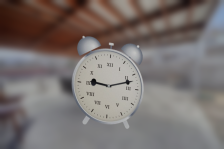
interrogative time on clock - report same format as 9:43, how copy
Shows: 9:12
